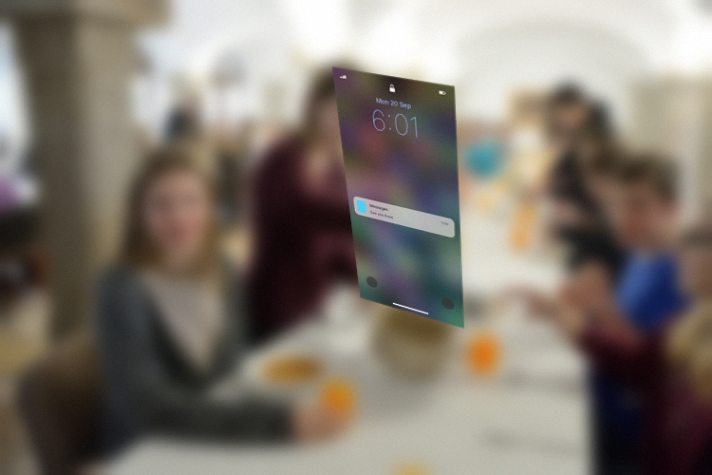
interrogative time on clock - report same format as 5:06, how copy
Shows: 6:01
